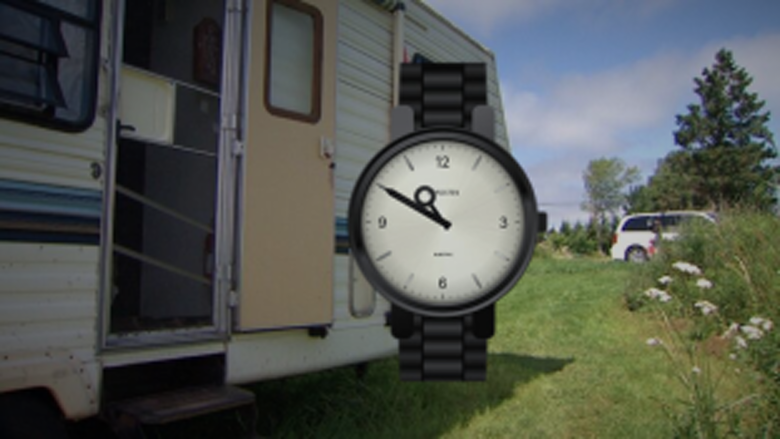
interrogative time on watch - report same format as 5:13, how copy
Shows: 10:50
